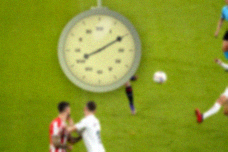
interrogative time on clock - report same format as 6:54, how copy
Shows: 8:10
